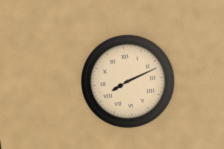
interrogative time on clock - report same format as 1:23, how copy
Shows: 8:12
